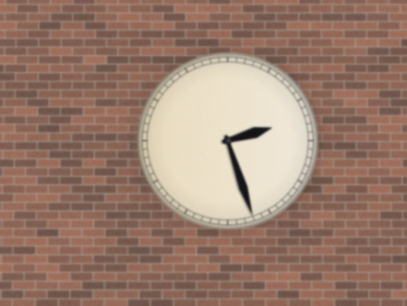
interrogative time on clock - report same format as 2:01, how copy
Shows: 2:27
